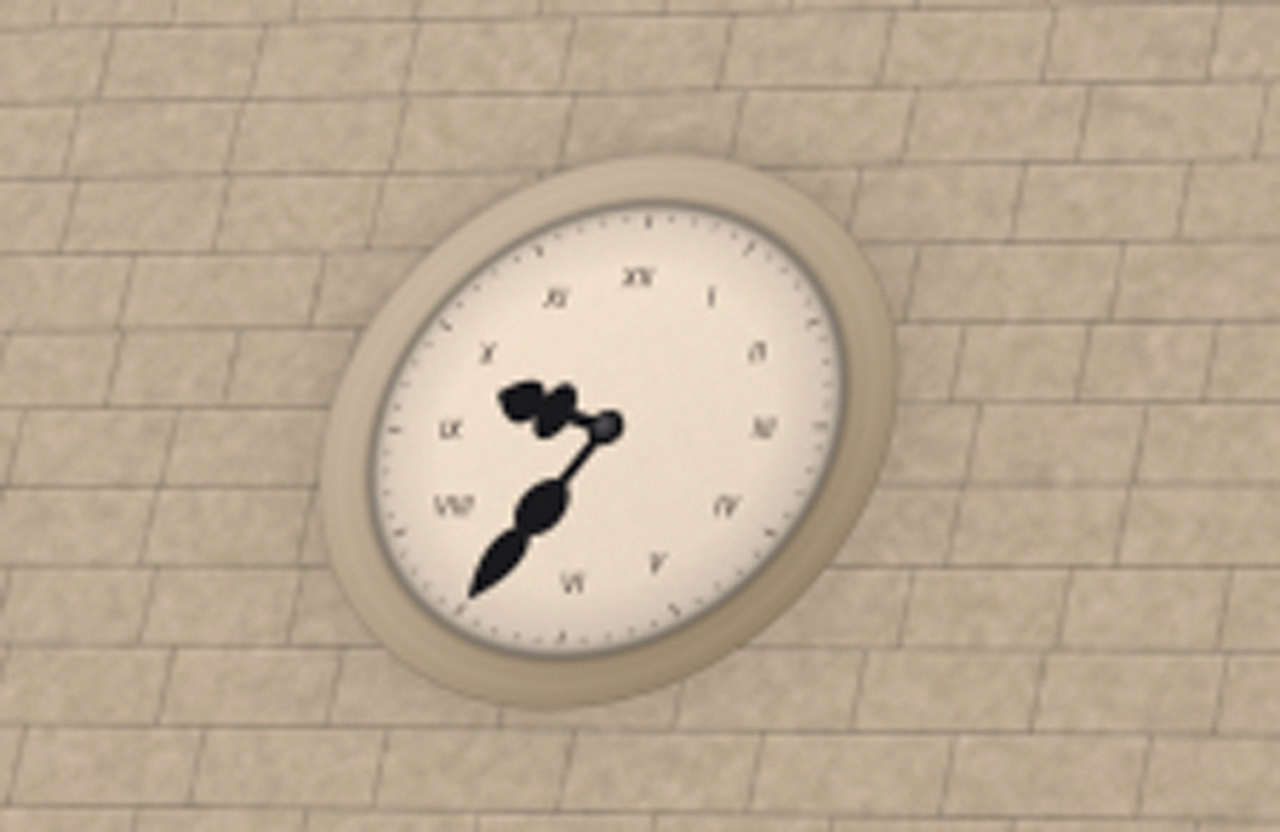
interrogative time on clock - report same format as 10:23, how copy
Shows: 9:35
